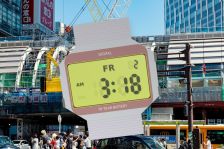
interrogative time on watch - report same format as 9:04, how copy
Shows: 3:18
